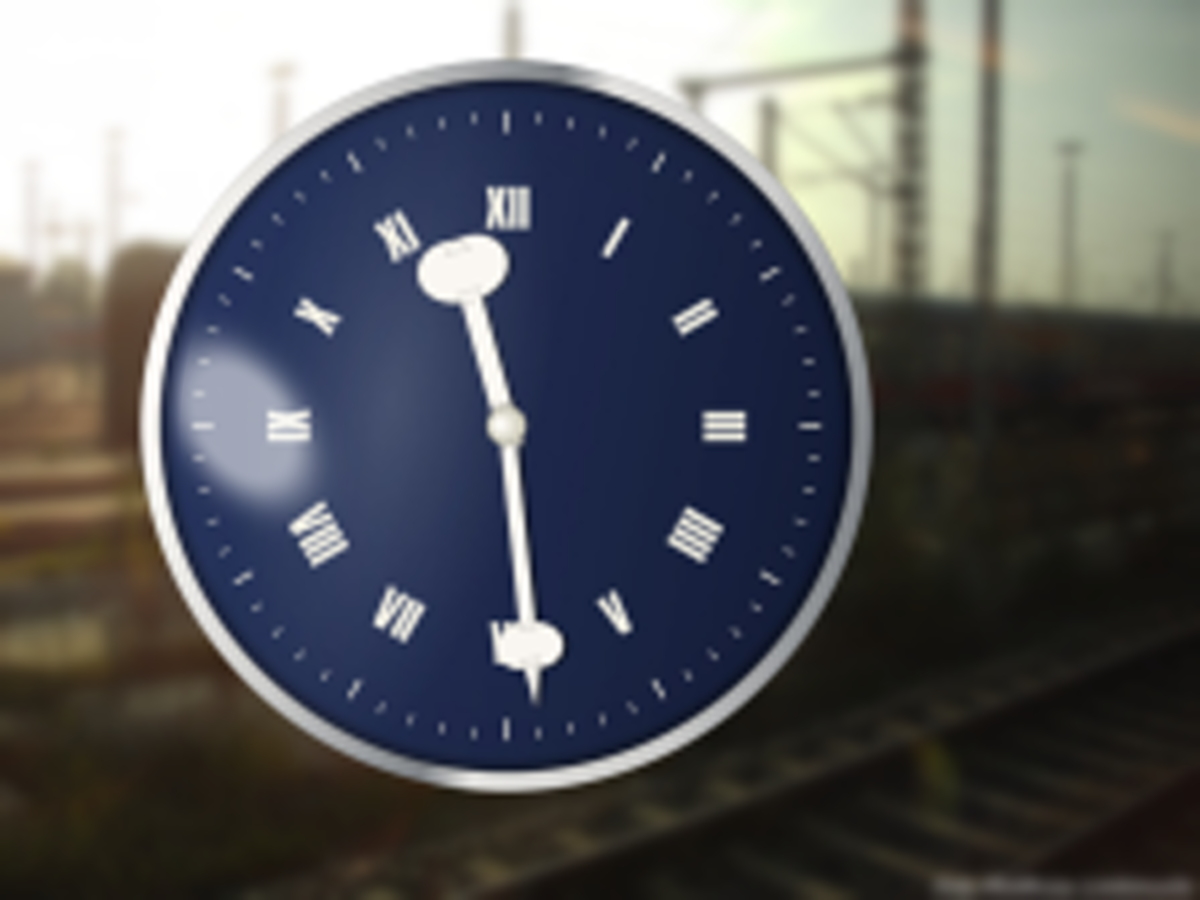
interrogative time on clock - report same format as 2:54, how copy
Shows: 11:29
